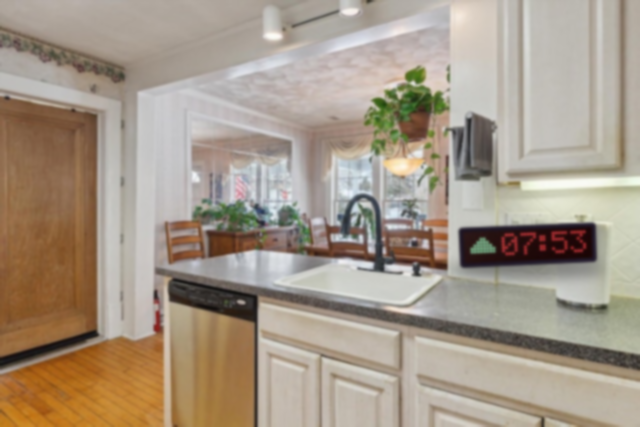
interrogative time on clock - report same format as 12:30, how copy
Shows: 7:53
